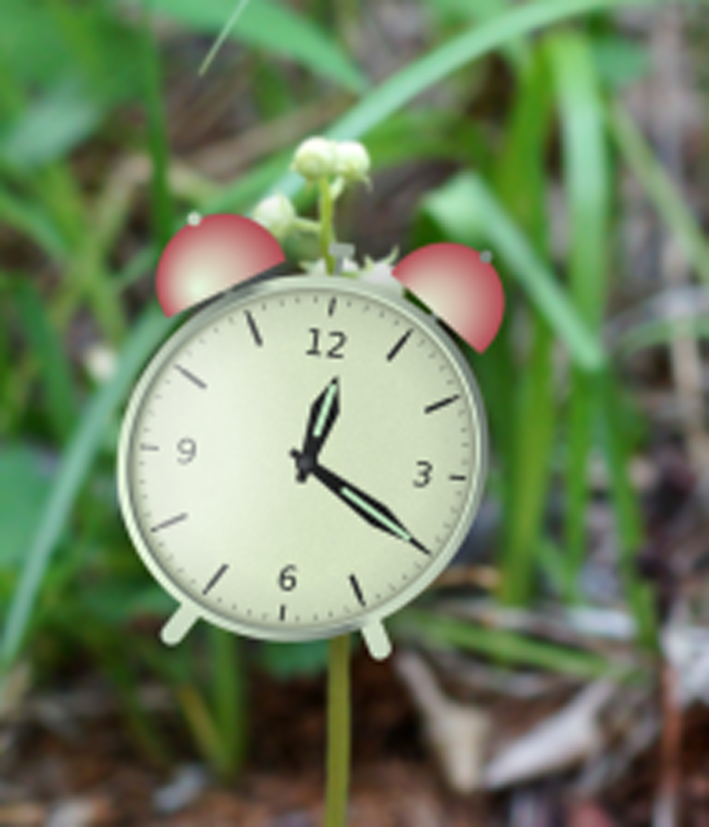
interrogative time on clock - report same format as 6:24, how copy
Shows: 12:20
